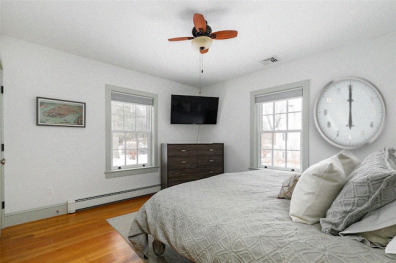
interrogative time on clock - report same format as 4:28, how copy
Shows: 6:00
